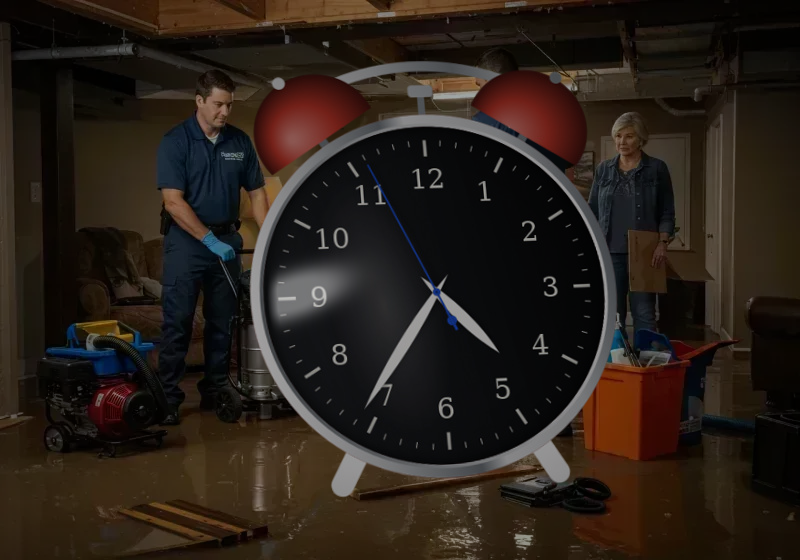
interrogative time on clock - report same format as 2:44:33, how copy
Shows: 4:35:56
